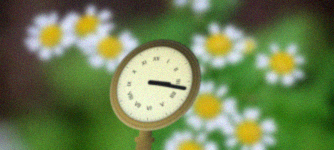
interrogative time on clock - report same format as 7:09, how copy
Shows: 3:17
